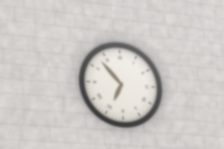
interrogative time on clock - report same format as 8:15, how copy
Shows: 6:53
